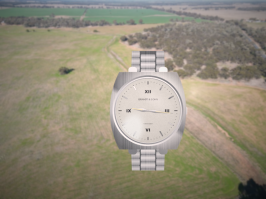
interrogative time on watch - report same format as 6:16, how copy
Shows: 9:16
